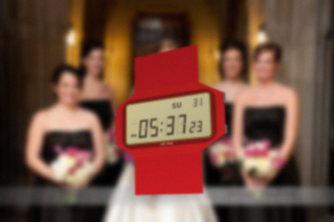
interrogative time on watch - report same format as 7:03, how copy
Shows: 5:37
